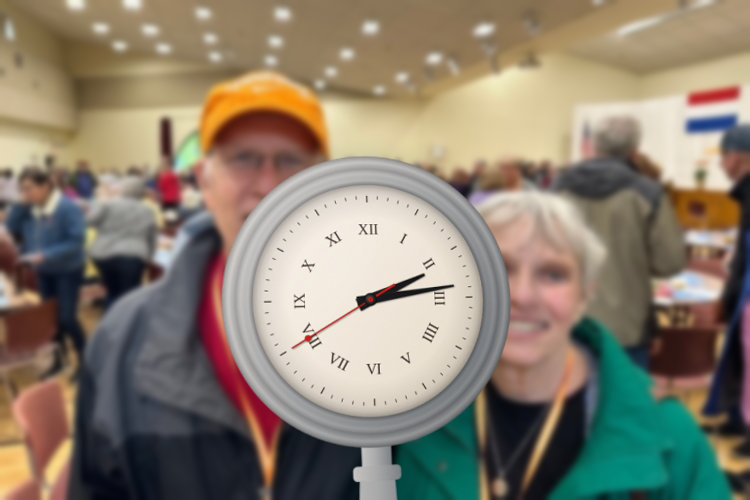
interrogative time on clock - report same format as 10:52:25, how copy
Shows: 2:13:40
